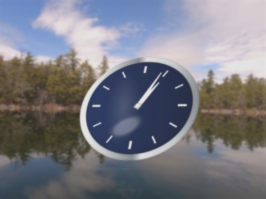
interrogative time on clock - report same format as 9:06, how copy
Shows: 1:04
